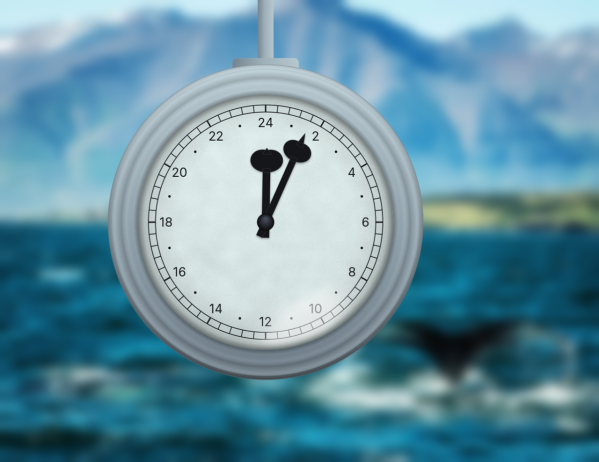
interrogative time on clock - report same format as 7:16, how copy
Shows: 0:04
